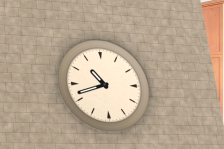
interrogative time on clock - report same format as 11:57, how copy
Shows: 10:42
